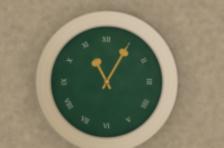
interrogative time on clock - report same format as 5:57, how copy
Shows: 11:05
